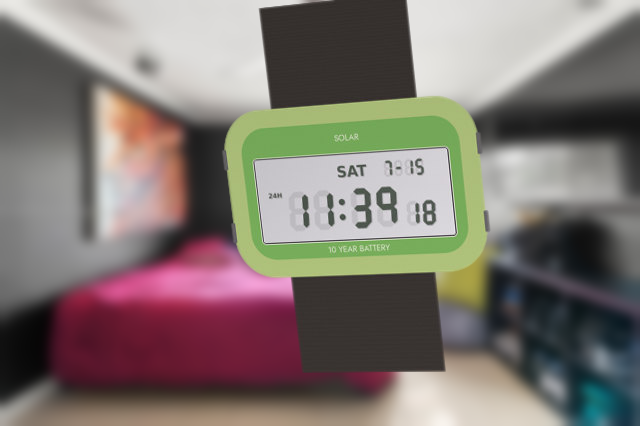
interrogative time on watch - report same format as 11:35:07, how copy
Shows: 11:39:18
